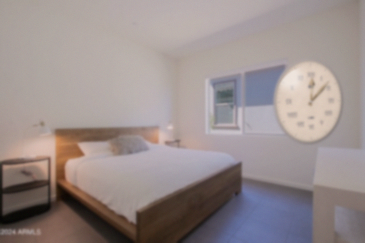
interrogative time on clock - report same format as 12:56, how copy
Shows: 12:08
